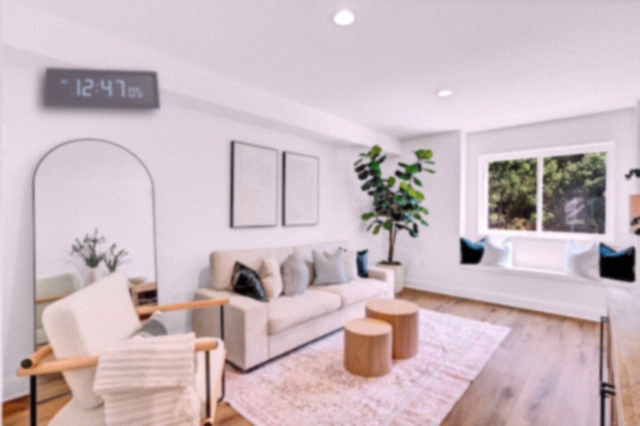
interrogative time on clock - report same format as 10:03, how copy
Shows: 12:47
